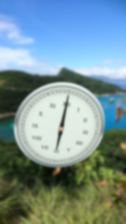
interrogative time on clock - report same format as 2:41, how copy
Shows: 6:00
